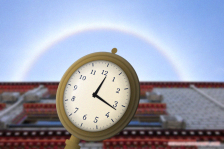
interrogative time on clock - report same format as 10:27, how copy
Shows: 12:17
